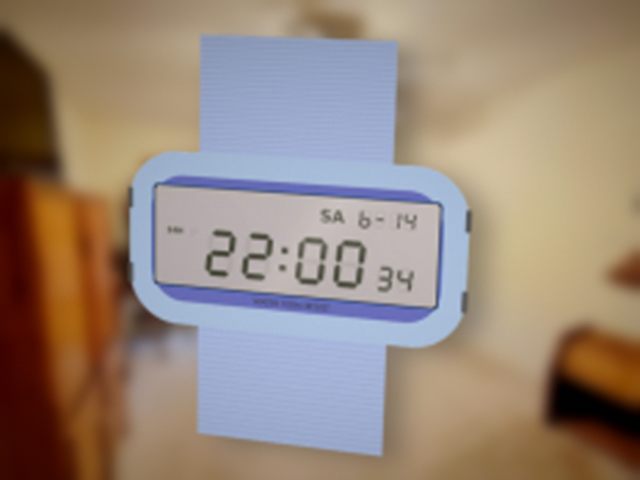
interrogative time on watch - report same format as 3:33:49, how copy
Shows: 22:00:34
